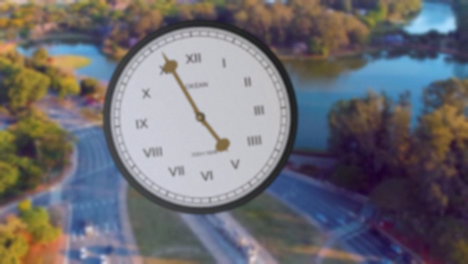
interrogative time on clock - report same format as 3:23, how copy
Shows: 4:56
